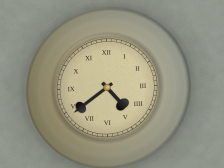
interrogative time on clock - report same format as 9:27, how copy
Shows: 4:39
